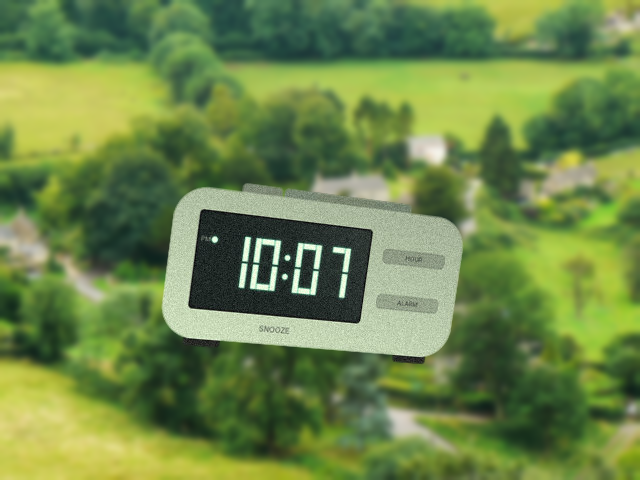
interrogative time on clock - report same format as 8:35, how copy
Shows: 10:07
